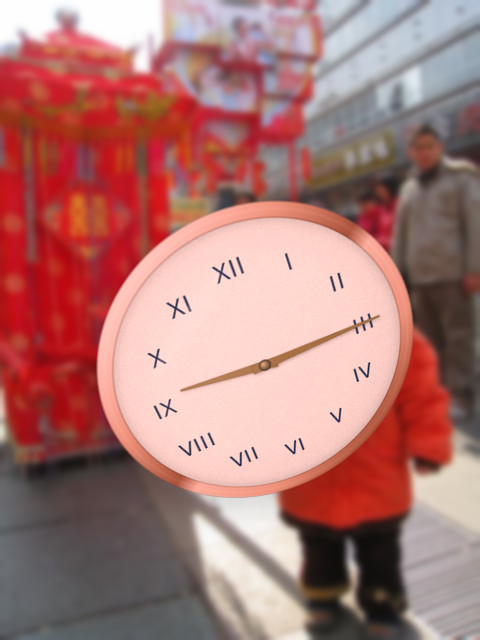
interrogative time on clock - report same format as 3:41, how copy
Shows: 9:15
